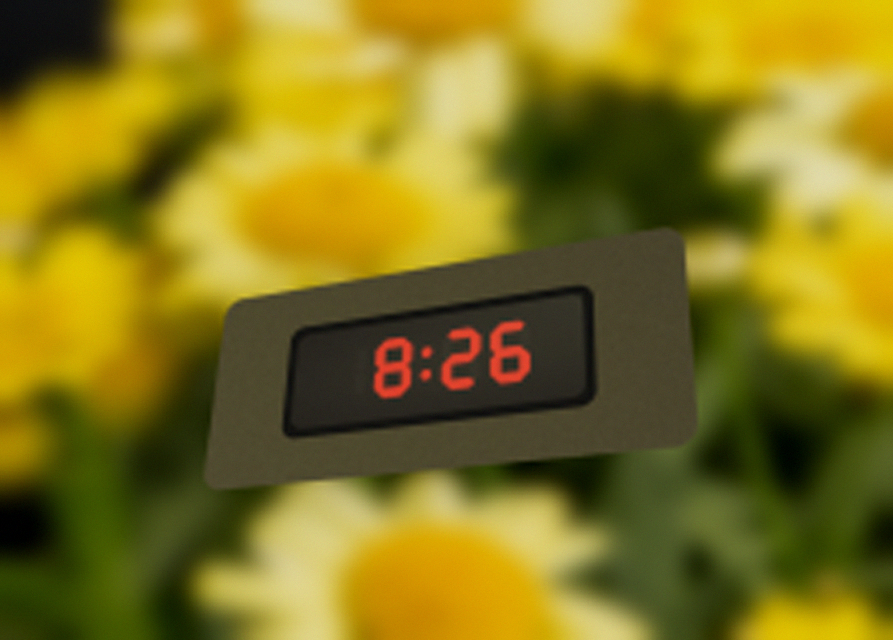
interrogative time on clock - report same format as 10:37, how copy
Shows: 8:26
